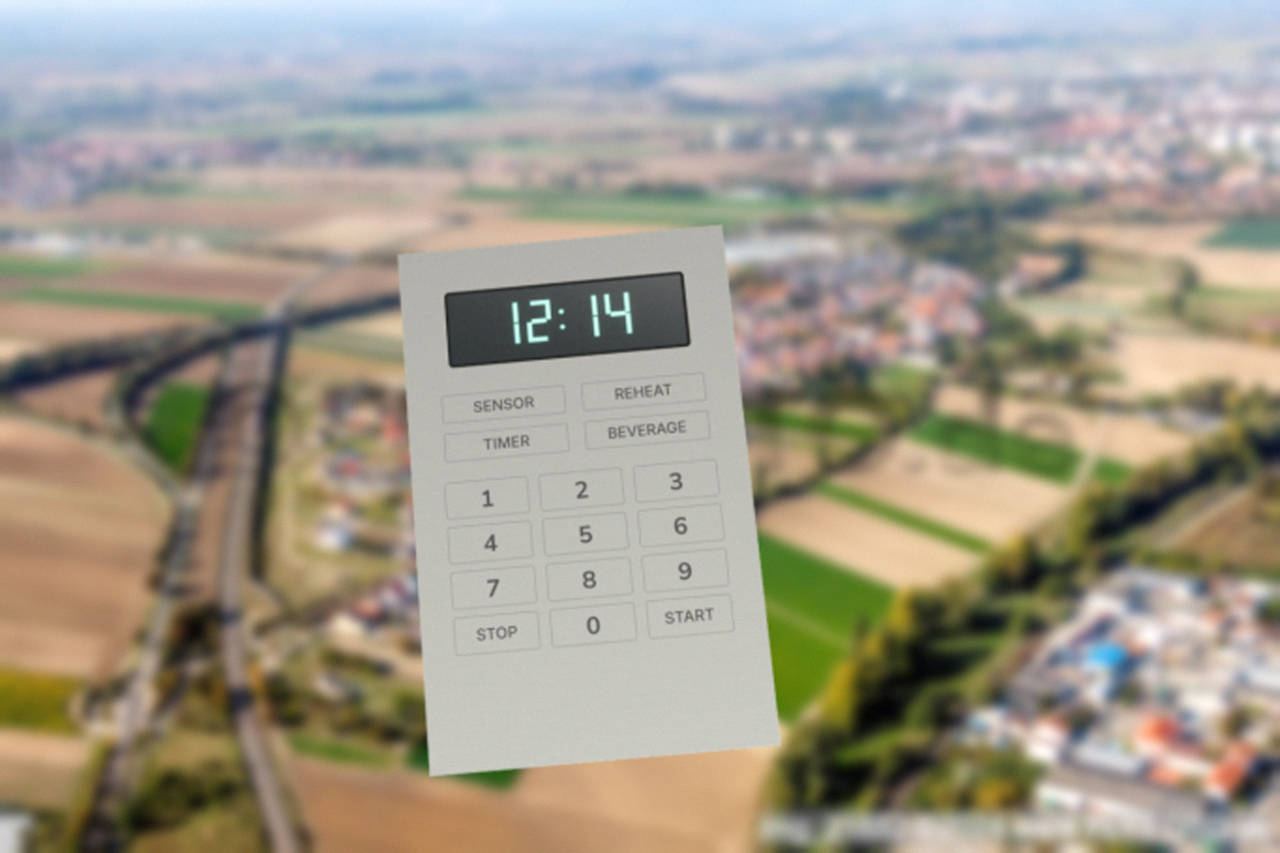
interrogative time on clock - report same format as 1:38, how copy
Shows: 12:14
